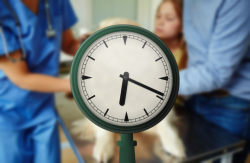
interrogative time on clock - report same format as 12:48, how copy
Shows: 6:19
